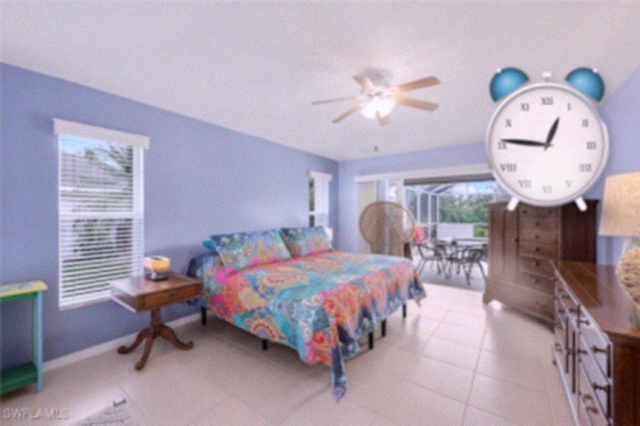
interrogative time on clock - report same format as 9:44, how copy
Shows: 12:46
